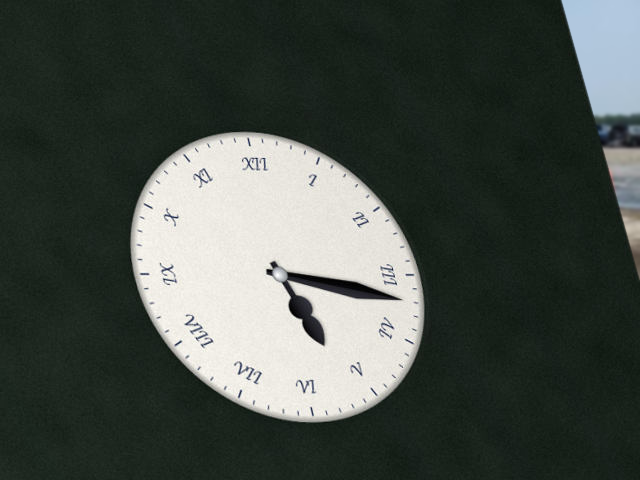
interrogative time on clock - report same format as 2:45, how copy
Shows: 5:17
